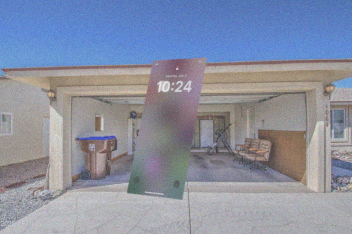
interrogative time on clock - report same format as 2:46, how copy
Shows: 10:24
